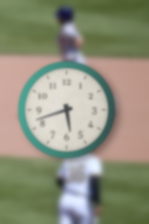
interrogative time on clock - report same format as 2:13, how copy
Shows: 5:42
